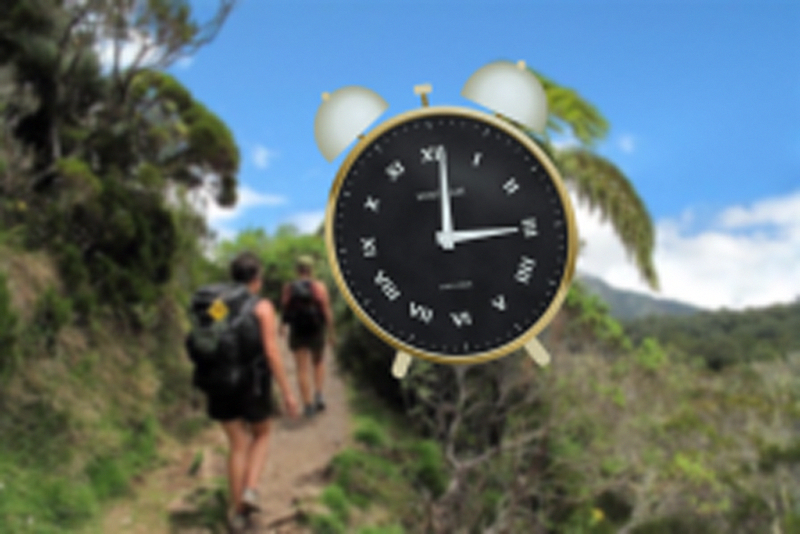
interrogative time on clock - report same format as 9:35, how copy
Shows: 3:01
